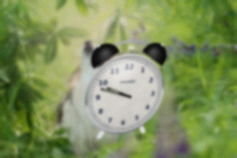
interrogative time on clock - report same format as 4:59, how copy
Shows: 9:48
